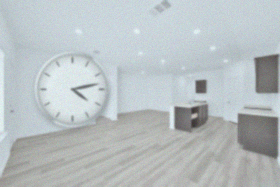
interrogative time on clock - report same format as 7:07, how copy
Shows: 4:13
